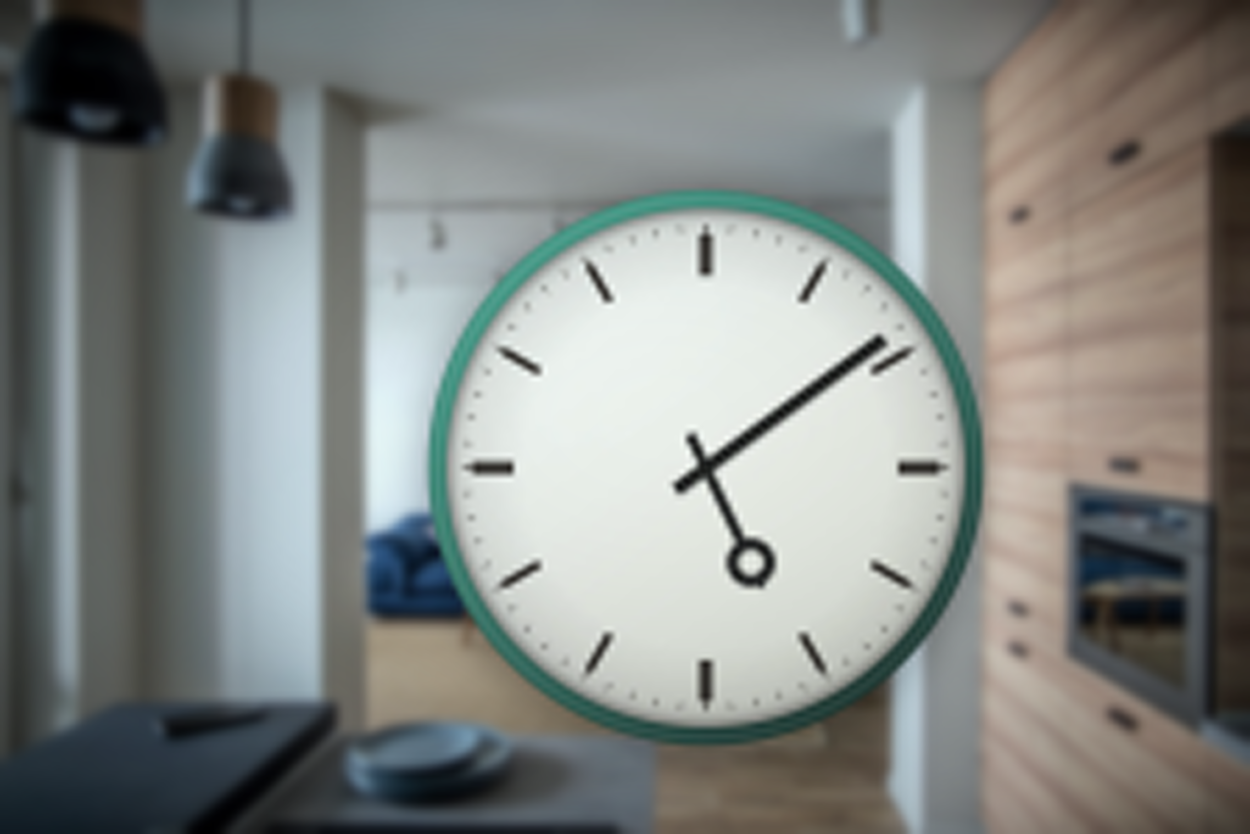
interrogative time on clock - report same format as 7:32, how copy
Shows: 5:09
